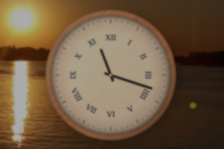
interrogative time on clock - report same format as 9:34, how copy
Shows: 11:18
